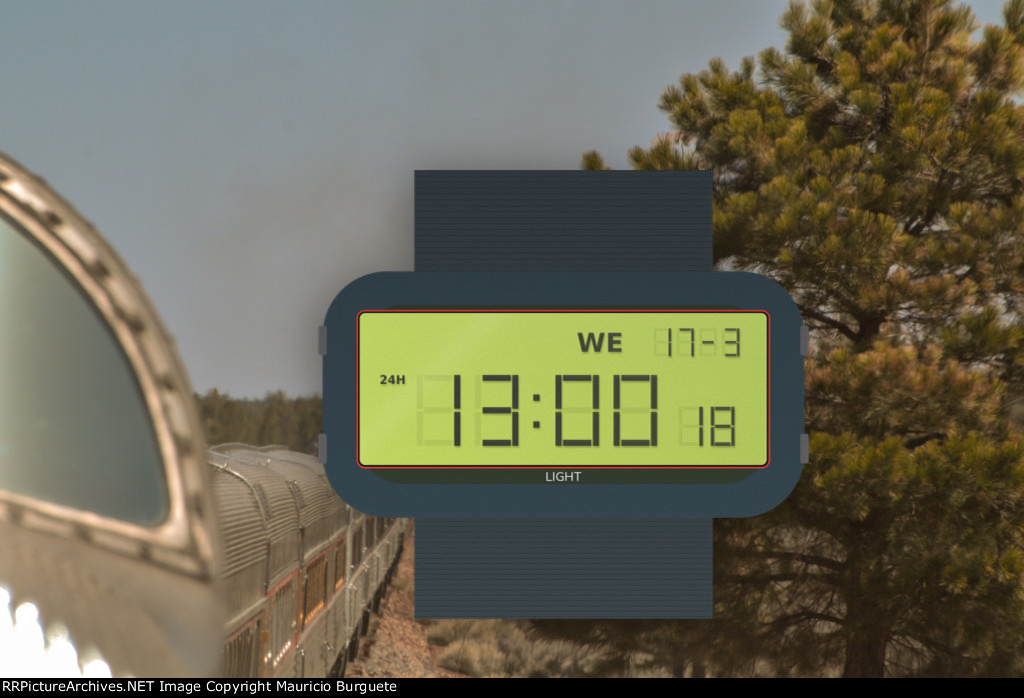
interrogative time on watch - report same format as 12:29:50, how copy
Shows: 13:00:18
